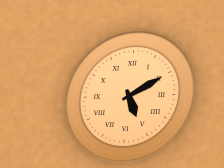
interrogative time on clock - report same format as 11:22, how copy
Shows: 5:10
